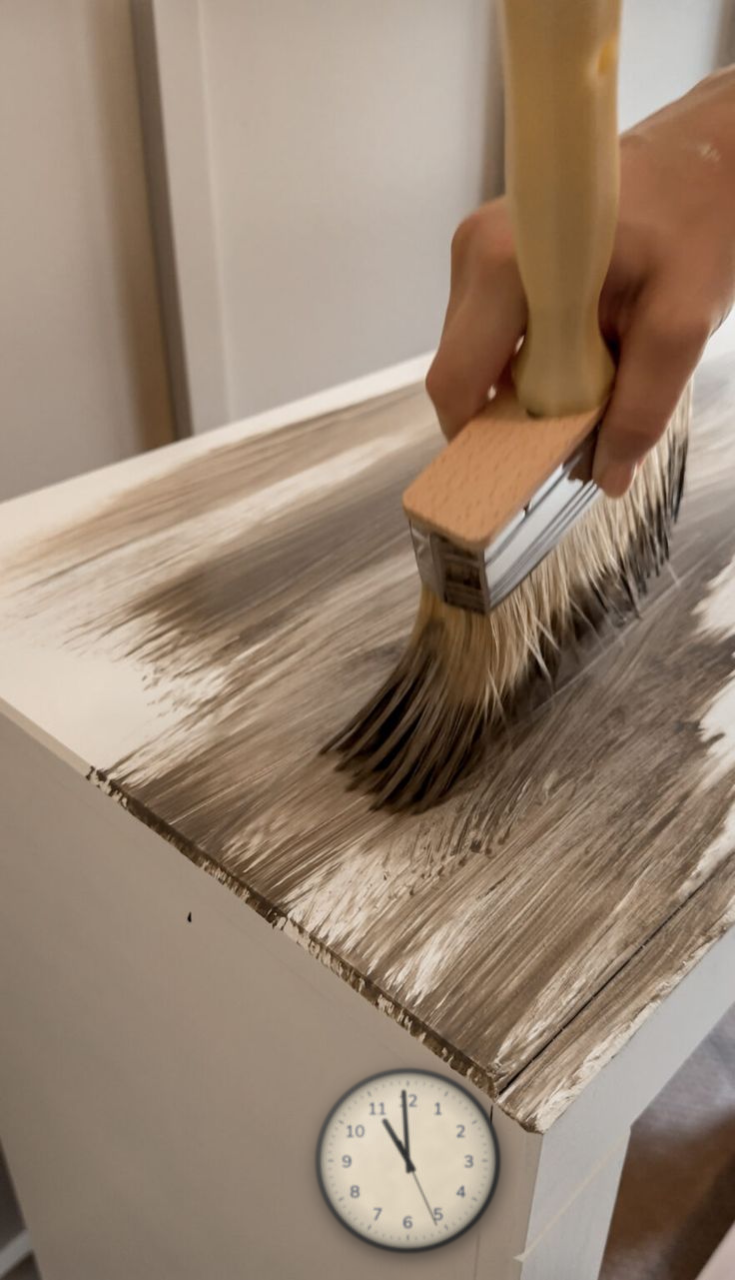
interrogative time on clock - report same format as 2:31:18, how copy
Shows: 10:59:26
